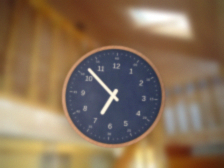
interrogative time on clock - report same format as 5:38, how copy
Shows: 6:52
